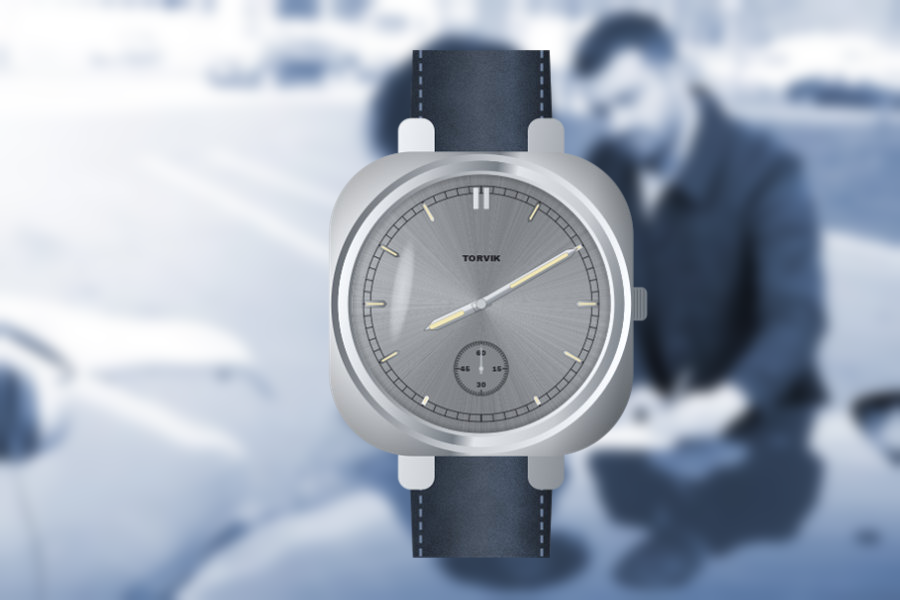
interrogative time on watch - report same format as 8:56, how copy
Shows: 8:10
